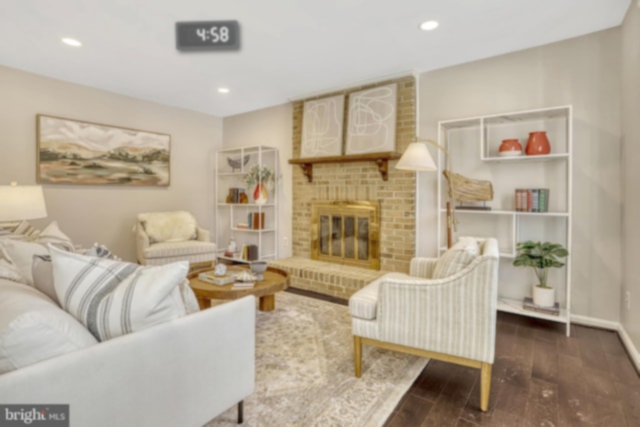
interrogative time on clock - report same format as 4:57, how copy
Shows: 4:58
